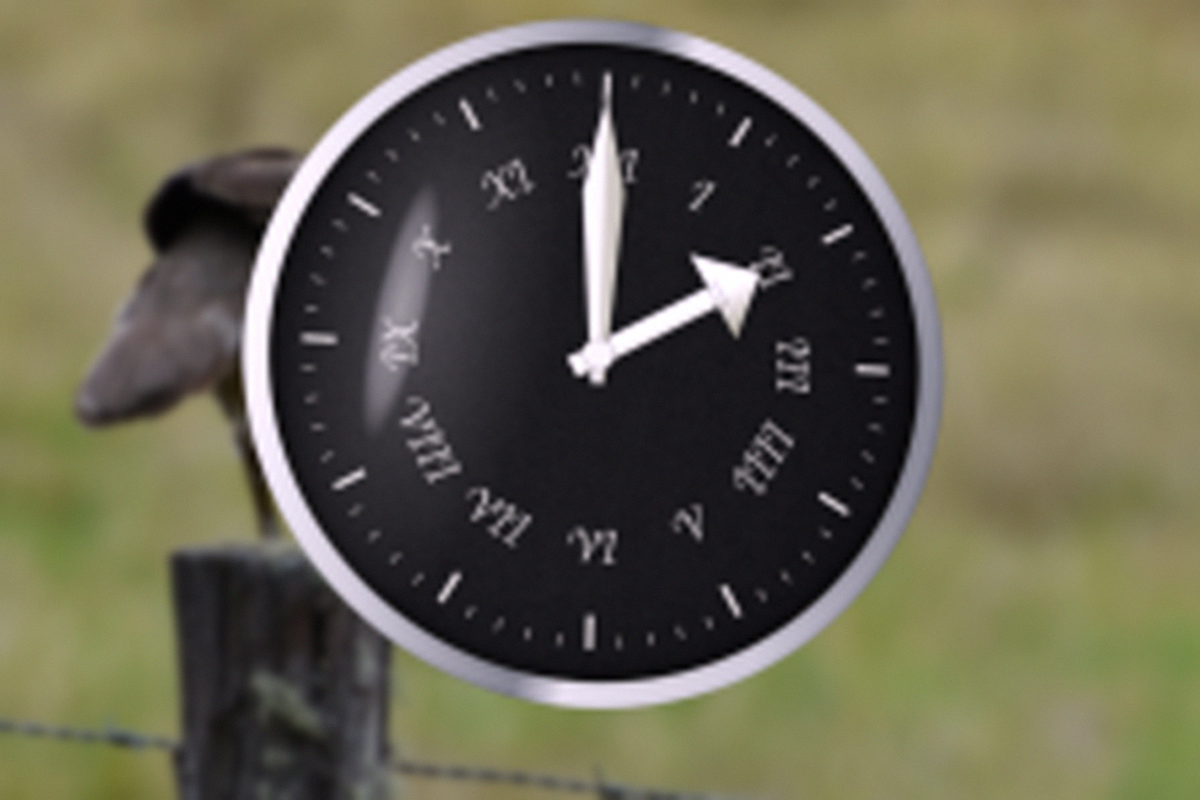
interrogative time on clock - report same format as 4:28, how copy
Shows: 2:00
